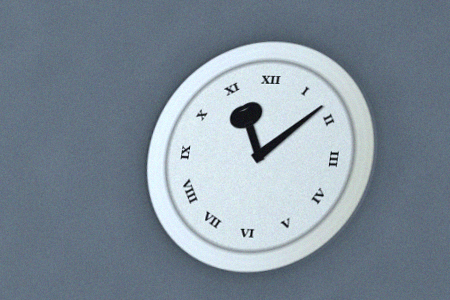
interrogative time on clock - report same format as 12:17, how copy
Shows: 11:08
